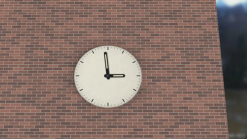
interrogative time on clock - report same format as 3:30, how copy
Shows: 2:59
